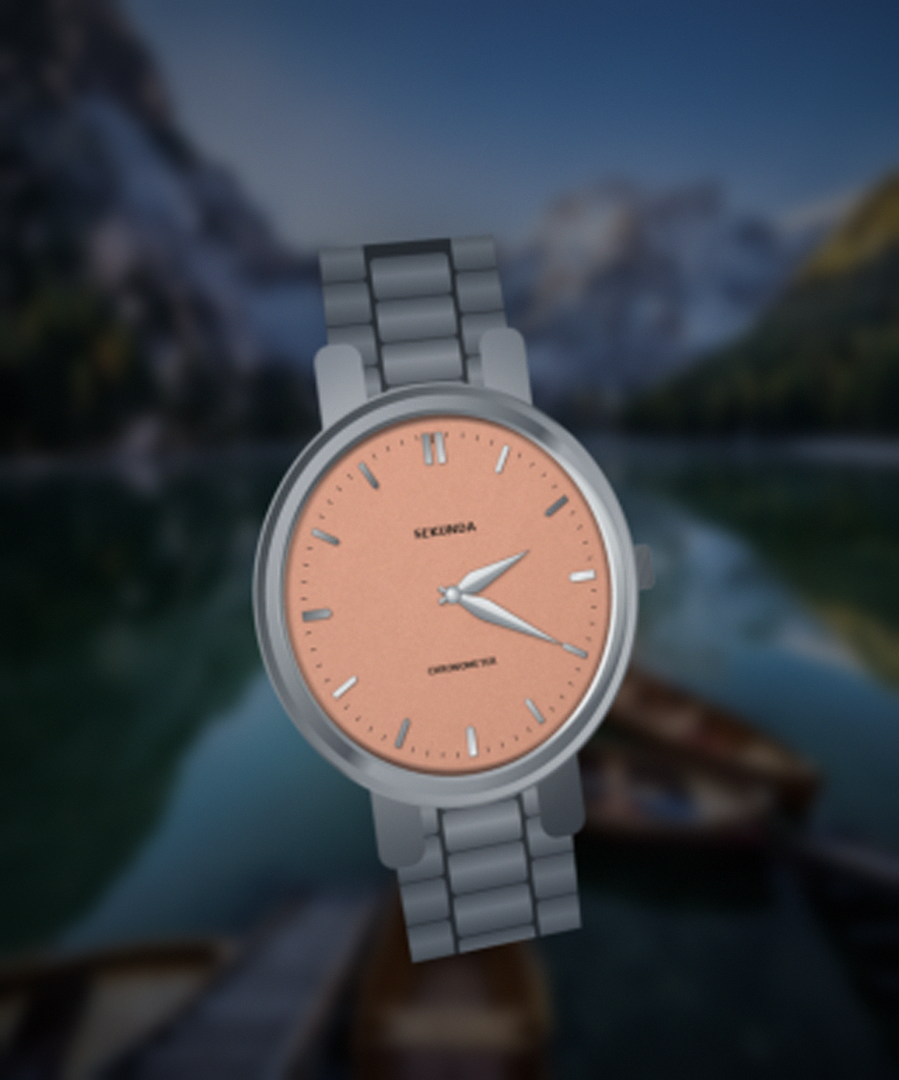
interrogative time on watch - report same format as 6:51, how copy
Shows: 2:20
